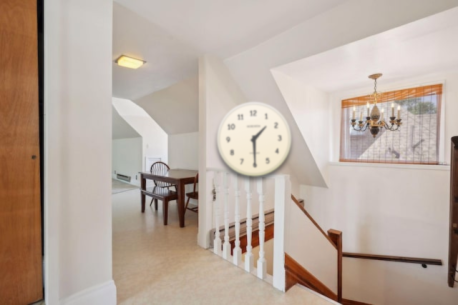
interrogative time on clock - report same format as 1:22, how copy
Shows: 1:30
